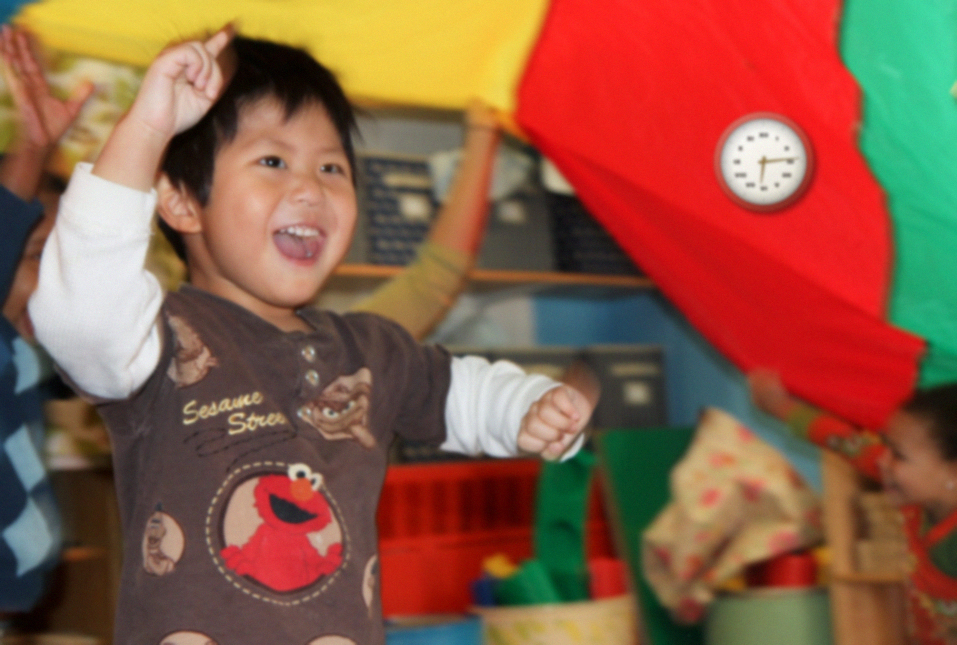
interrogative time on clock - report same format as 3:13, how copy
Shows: 6:14
